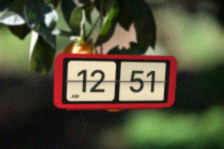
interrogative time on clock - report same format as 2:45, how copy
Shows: 12:51
